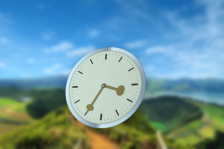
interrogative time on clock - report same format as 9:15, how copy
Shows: 3:35
